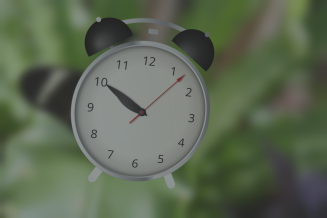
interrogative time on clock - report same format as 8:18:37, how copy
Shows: 9:50:07
